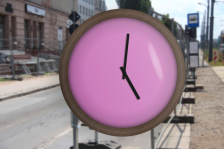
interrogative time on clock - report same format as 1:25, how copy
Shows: 5:01
